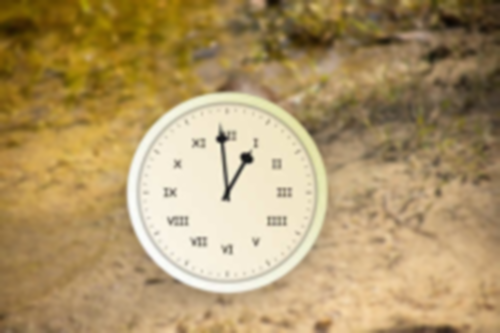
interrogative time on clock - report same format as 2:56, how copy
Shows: 12:59
